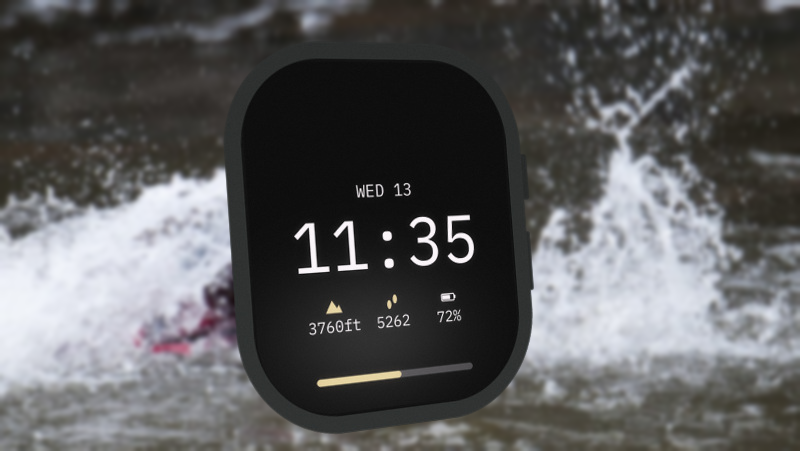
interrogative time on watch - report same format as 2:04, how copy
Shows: 11:35
